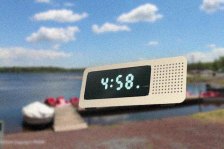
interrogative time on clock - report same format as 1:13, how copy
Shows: 4:58
